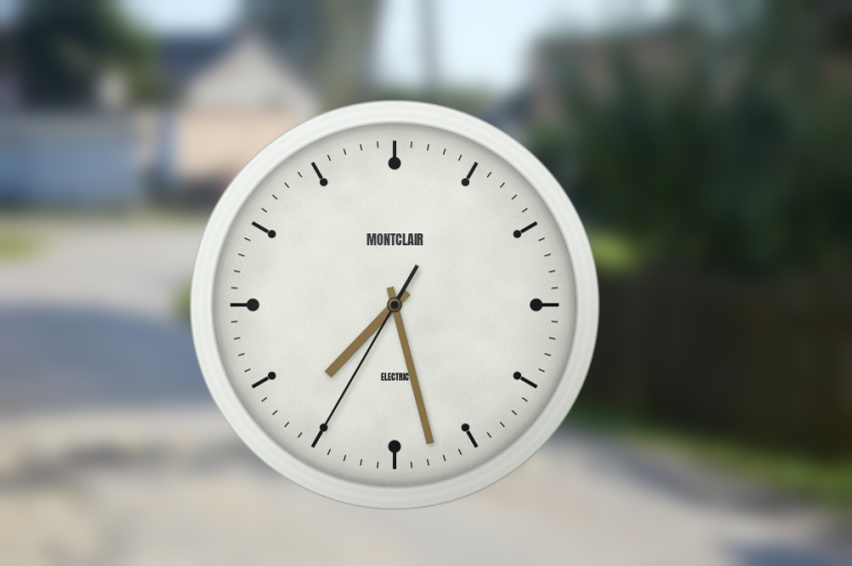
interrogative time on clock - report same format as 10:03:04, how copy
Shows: 7:27:35
